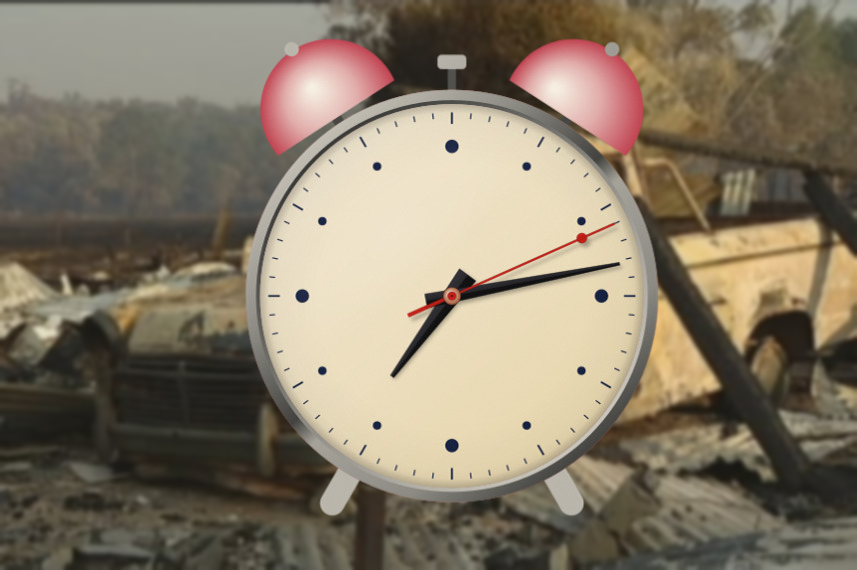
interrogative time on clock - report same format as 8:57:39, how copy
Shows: 7:13:11
